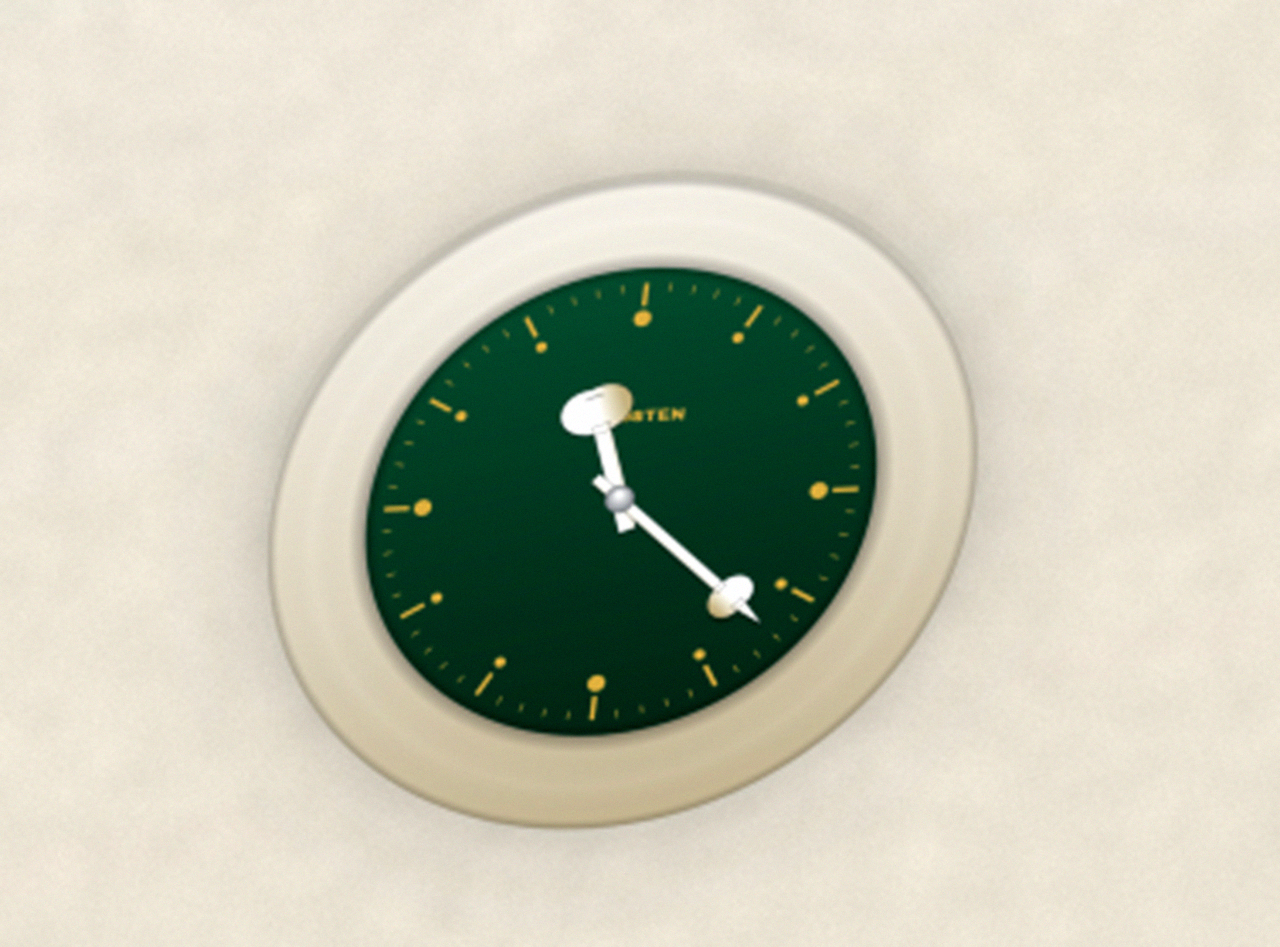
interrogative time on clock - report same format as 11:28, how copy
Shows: 11:22
